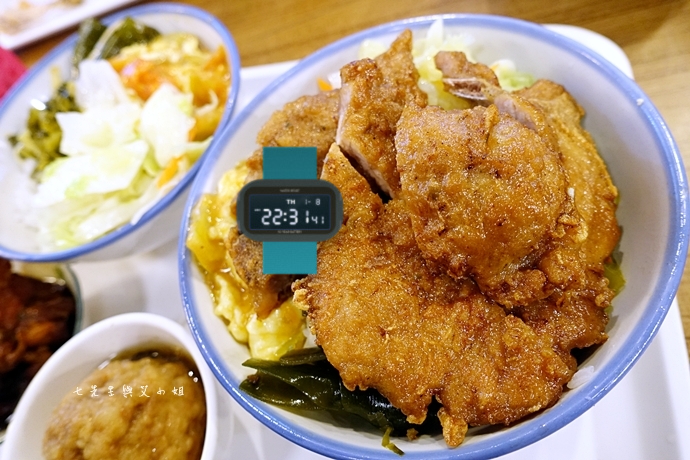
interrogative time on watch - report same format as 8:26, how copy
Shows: 22:31
